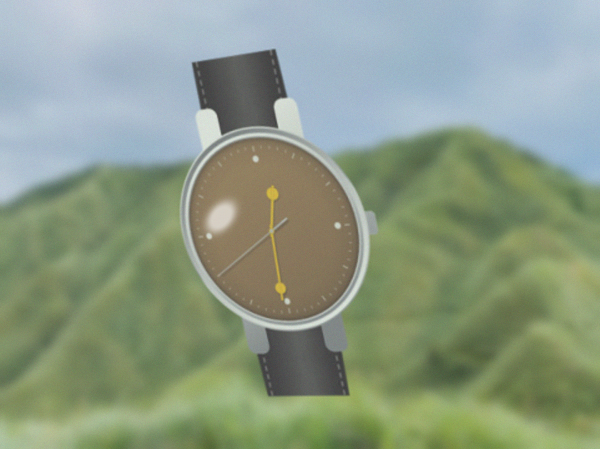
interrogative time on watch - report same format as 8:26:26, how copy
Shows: 12:30:40
